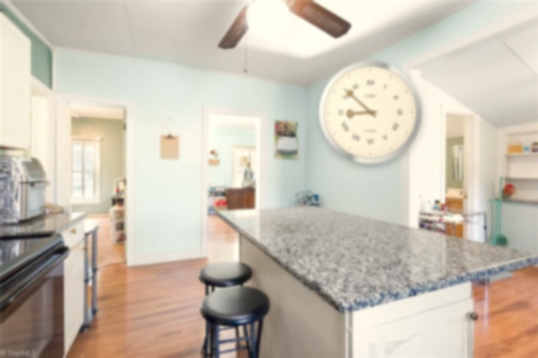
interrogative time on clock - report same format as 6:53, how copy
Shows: 8:52
